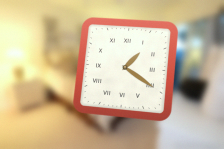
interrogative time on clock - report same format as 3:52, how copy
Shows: 1:20
